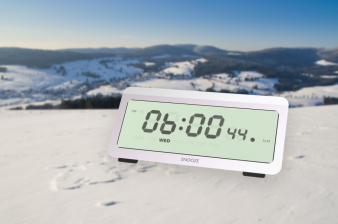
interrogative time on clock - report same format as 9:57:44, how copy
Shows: 6:00:44
